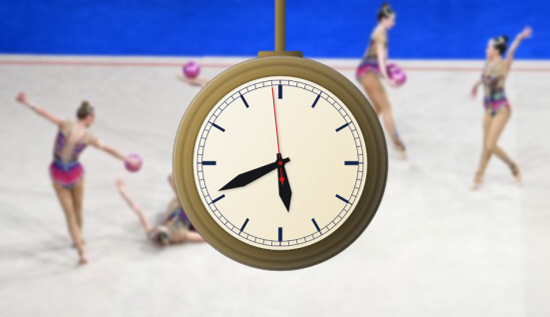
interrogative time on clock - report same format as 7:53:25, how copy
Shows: 5:40:59
